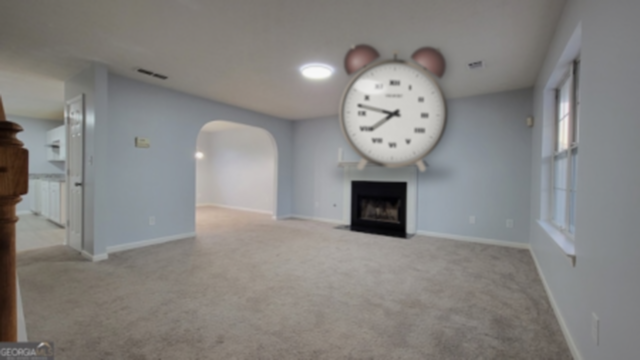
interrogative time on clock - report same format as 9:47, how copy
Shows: 7:47
